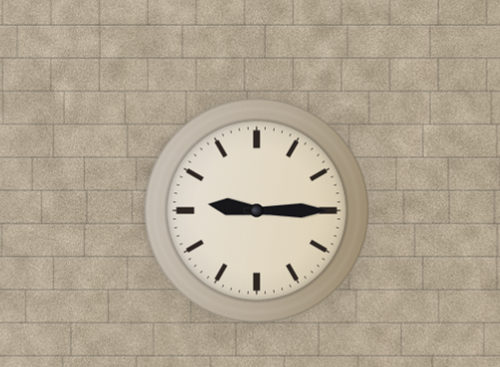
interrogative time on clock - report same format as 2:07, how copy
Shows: 9:15
